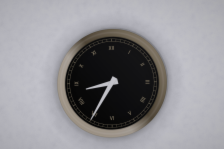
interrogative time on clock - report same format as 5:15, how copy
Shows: 8:35
